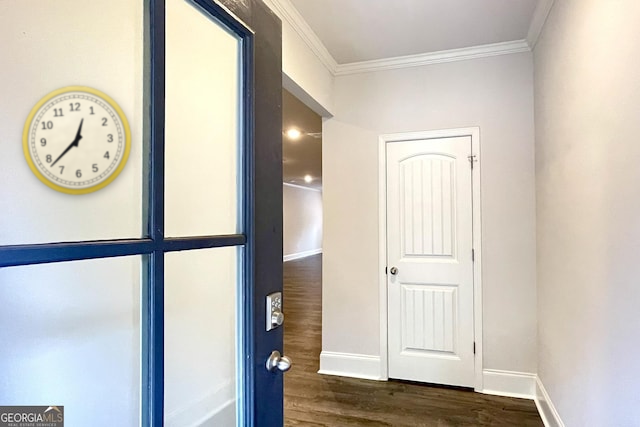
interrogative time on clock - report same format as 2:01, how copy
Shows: 12:38
